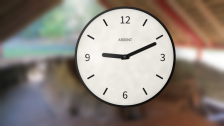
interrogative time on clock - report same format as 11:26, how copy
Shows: 9:11
